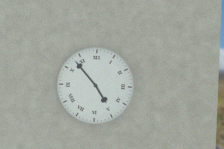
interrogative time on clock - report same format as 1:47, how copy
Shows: 4:53
